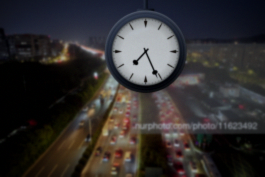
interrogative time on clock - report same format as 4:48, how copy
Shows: 7:26
